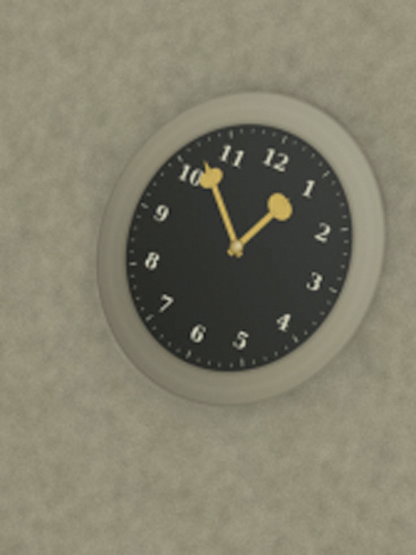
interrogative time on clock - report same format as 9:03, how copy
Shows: 12:52
